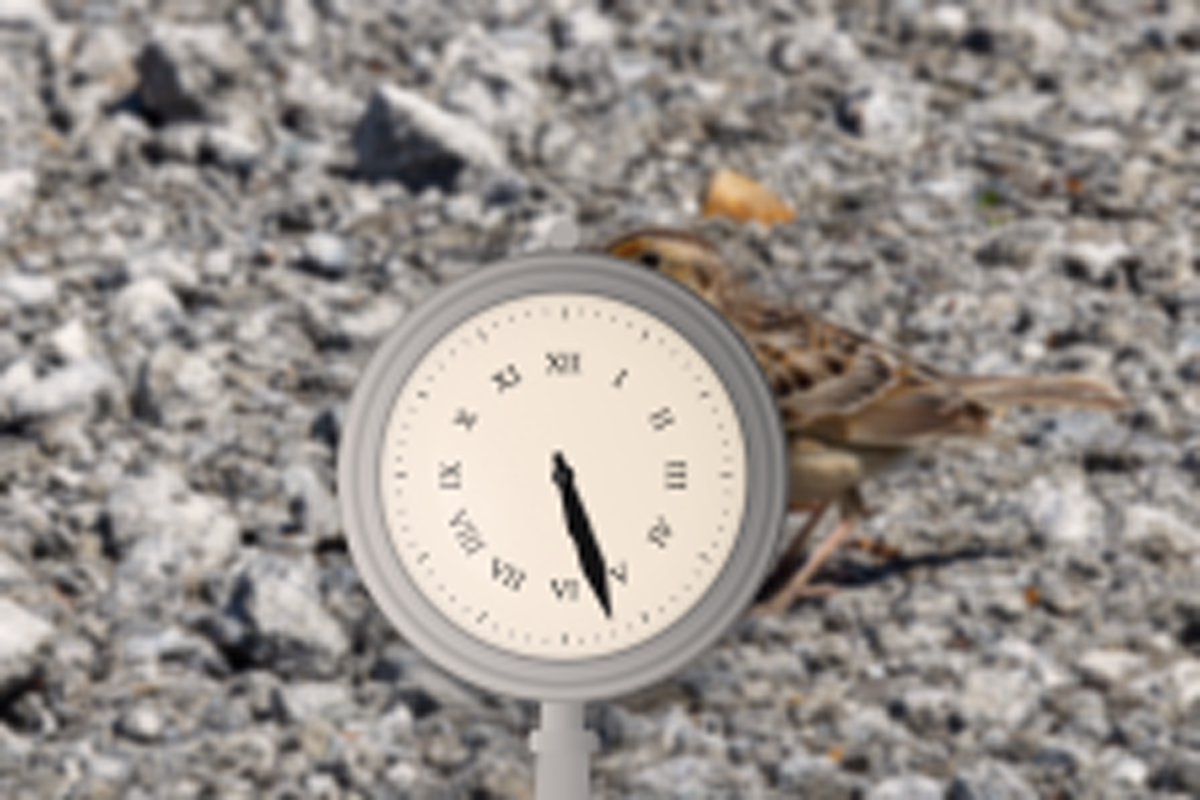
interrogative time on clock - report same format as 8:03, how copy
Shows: 5:27
